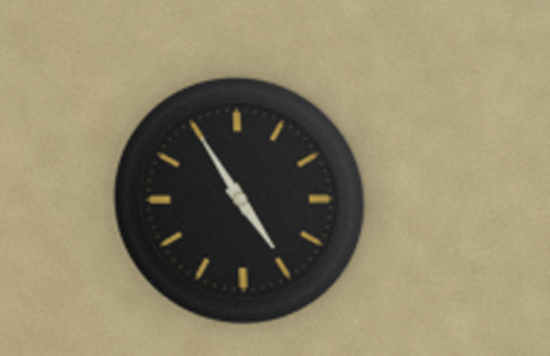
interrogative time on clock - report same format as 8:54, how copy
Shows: 4:55
